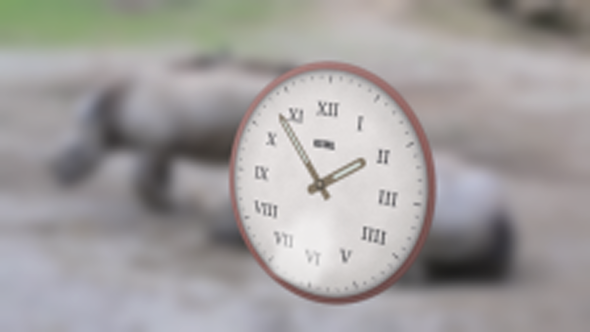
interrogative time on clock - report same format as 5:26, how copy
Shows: 1:53
